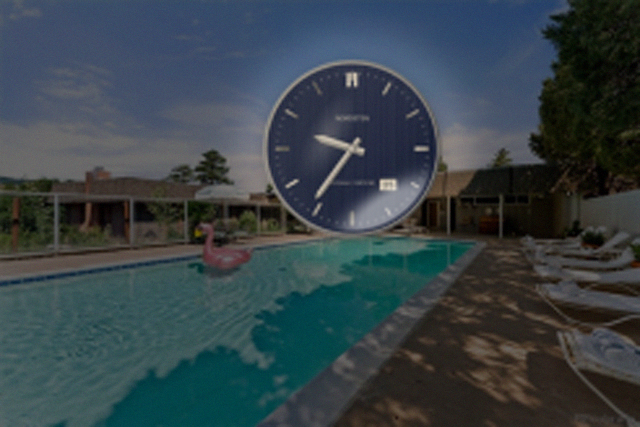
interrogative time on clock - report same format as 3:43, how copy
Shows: 9:36
